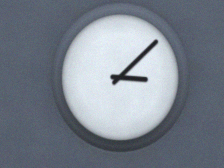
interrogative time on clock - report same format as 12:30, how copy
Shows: 3:08
